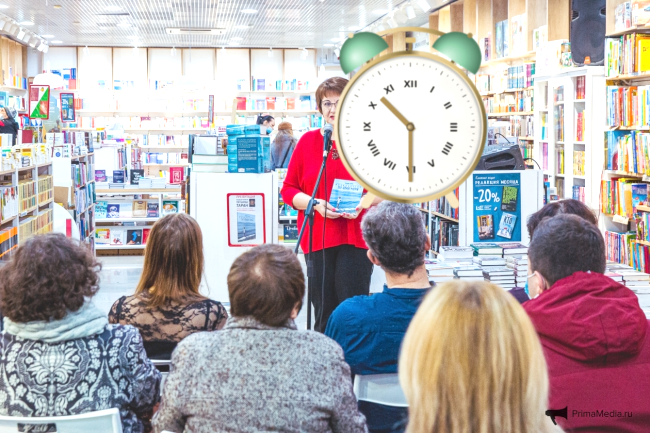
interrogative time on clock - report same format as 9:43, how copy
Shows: 10:30
